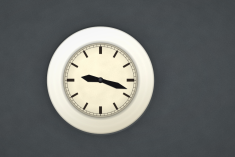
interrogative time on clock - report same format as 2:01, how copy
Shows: 9:18
